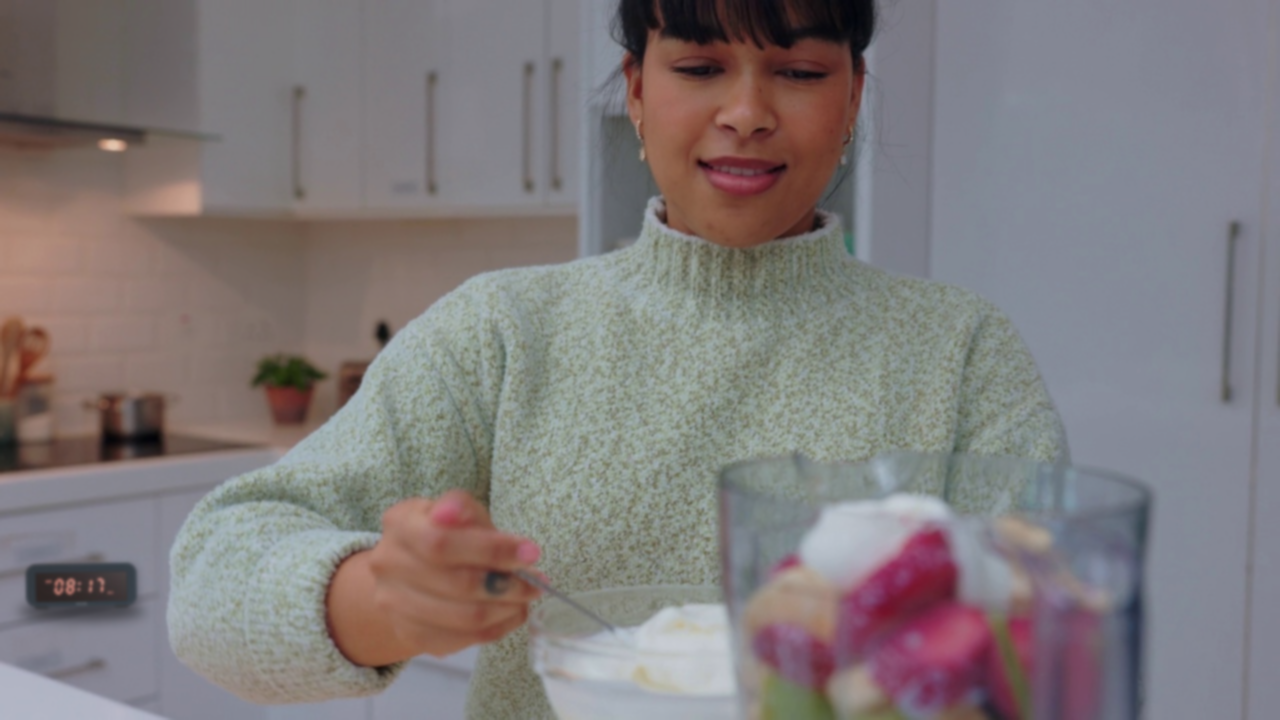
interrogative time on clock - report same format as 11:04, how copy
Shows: 8:17
